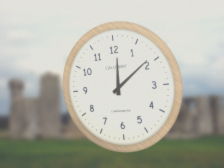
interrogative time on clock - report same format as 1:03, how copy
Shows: 12:09
